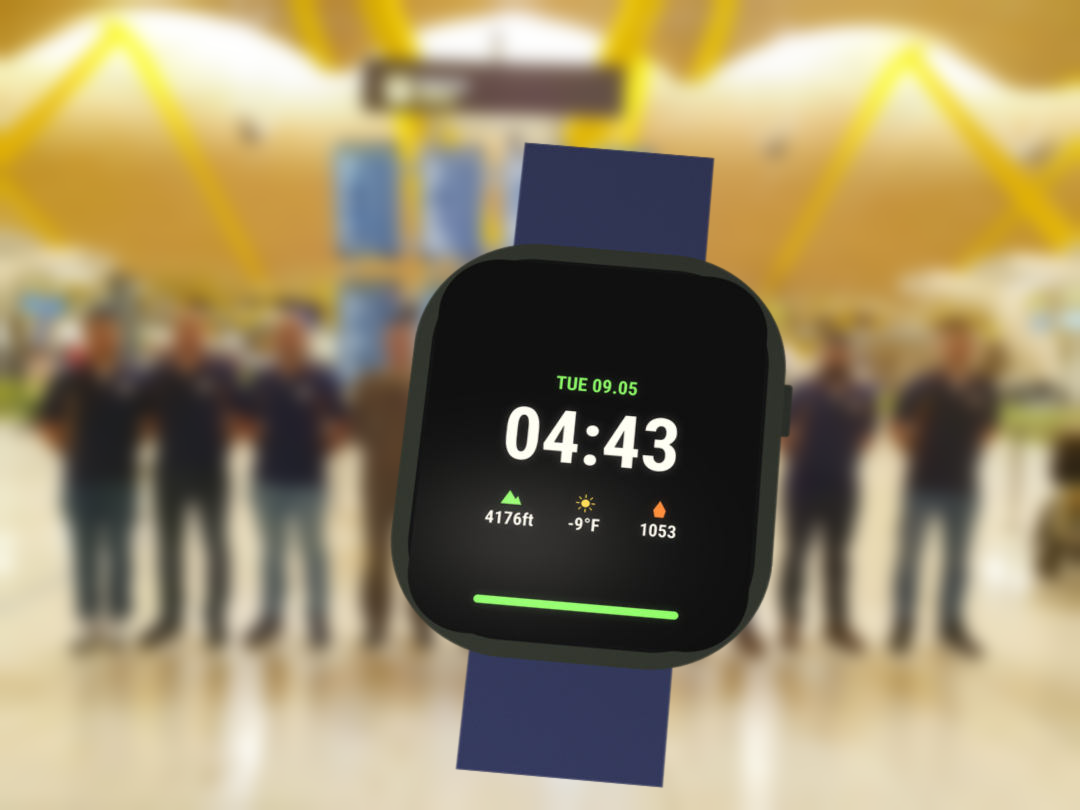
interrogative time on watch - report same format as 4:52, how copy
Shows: 4:43
